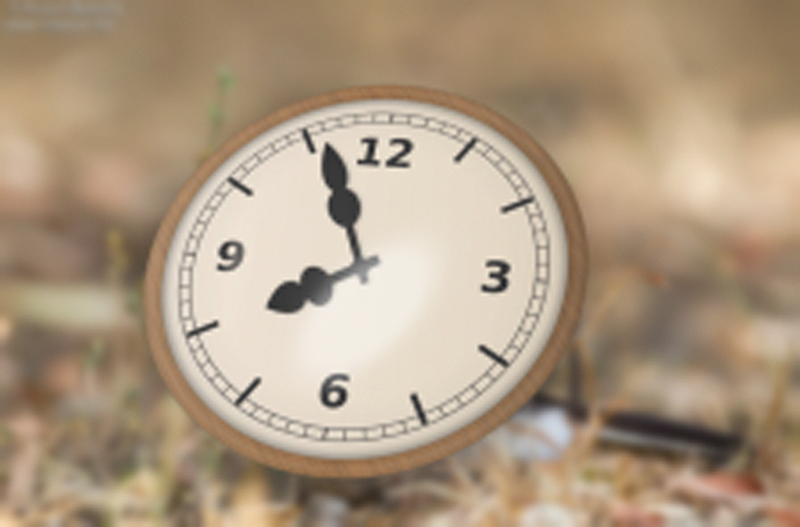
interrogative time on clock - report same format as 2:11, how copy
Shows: 7:56
